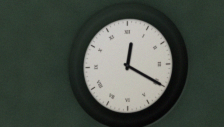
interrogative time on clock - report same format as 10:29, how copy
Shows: 12:20
